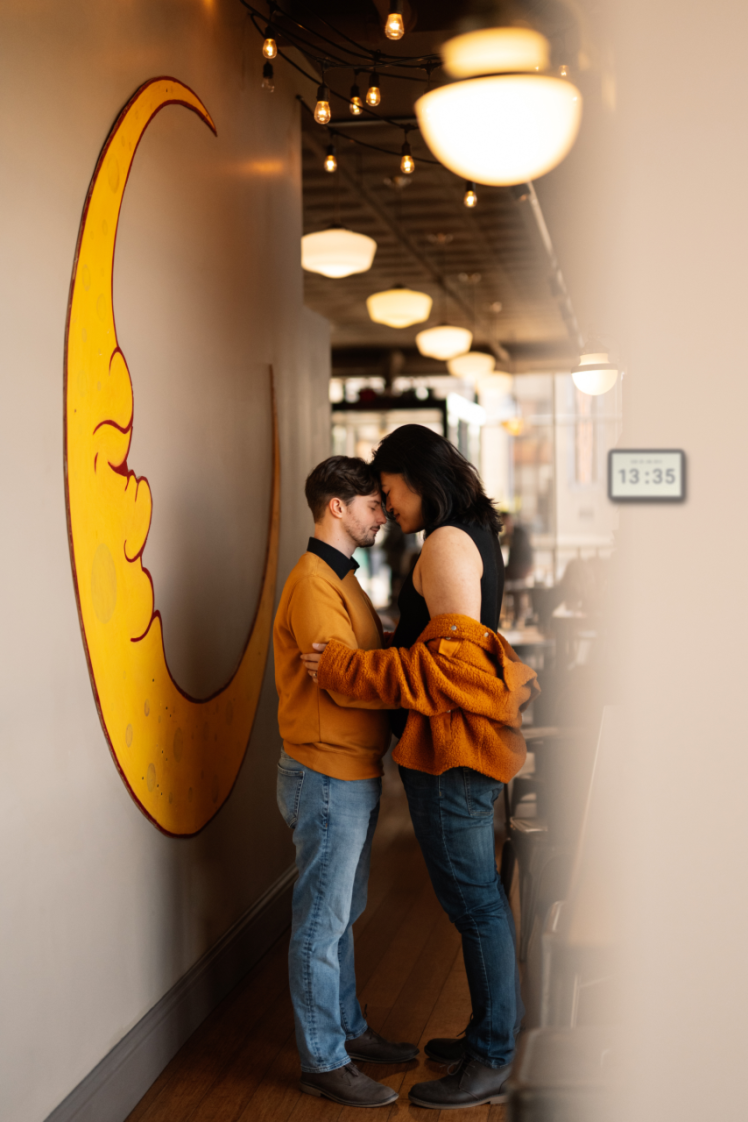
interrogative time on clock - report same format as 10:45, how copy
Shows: 13:35
